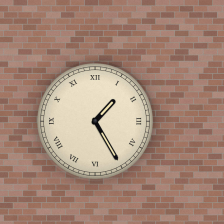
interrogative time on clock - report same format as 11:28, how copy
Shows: 1:25
